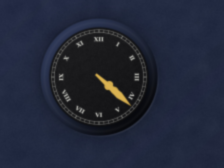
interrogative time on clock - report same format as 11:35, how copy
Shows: 4:22
